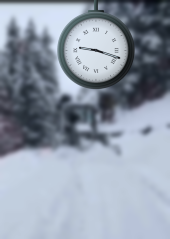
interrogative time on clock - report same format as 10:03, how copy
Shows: 9:18
